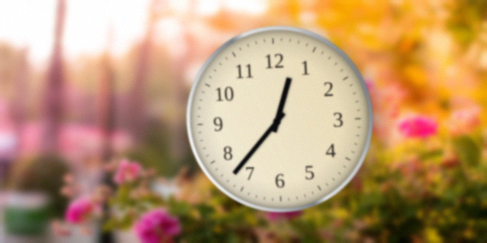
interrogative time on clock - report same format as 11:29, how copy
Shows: 12:37
